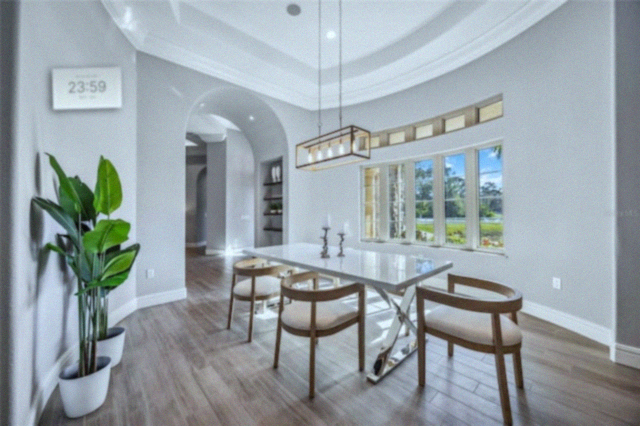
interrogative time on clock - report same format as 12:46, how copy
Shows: 23:59
